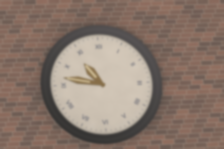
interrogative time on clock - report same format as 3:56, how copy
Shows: 10:47
